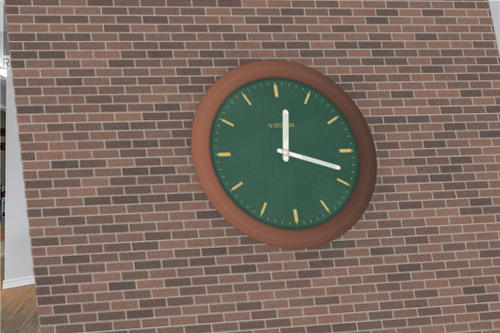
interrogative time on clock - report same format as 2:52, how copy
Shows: 12:18
